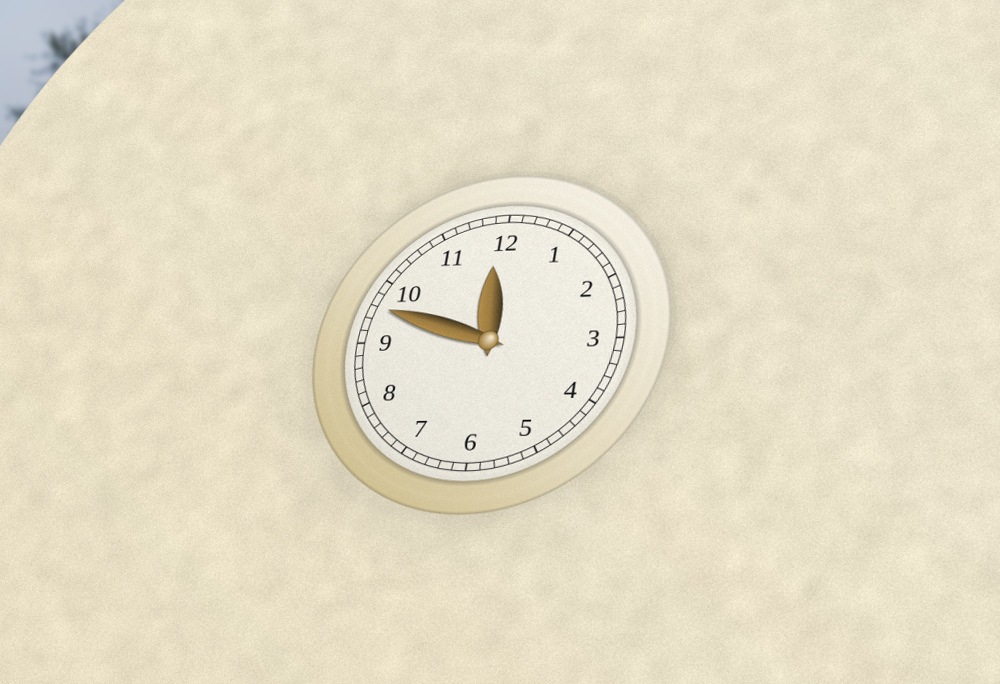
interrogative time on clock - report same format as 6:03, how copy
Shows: 11:48
